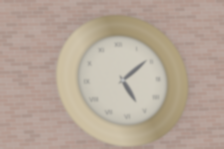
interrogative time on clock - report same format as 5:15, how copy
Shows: 5:09
